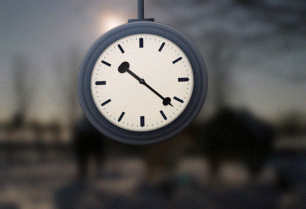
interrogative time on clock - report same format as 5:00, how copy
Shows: 10:22
